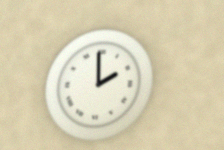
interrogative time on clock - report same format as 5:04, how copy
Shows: 1:59
